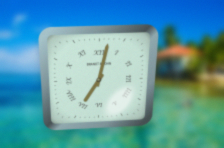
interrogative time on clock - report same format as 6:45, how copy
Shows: 7:02
